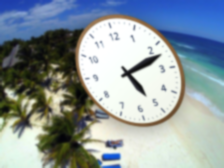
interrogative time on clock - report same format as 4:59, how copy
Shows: 5:12
